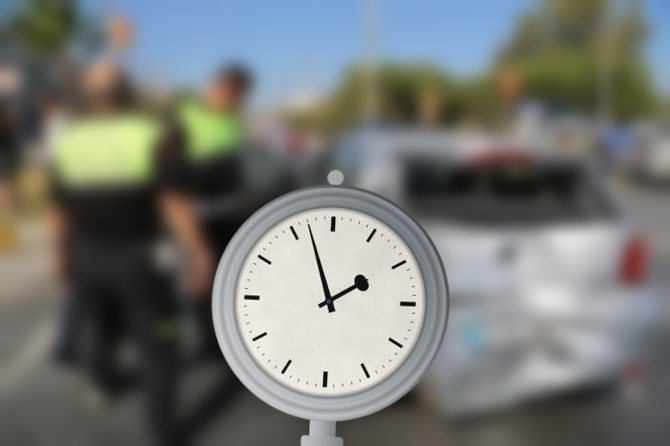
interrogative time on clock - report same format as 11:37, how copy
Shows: 1:57
